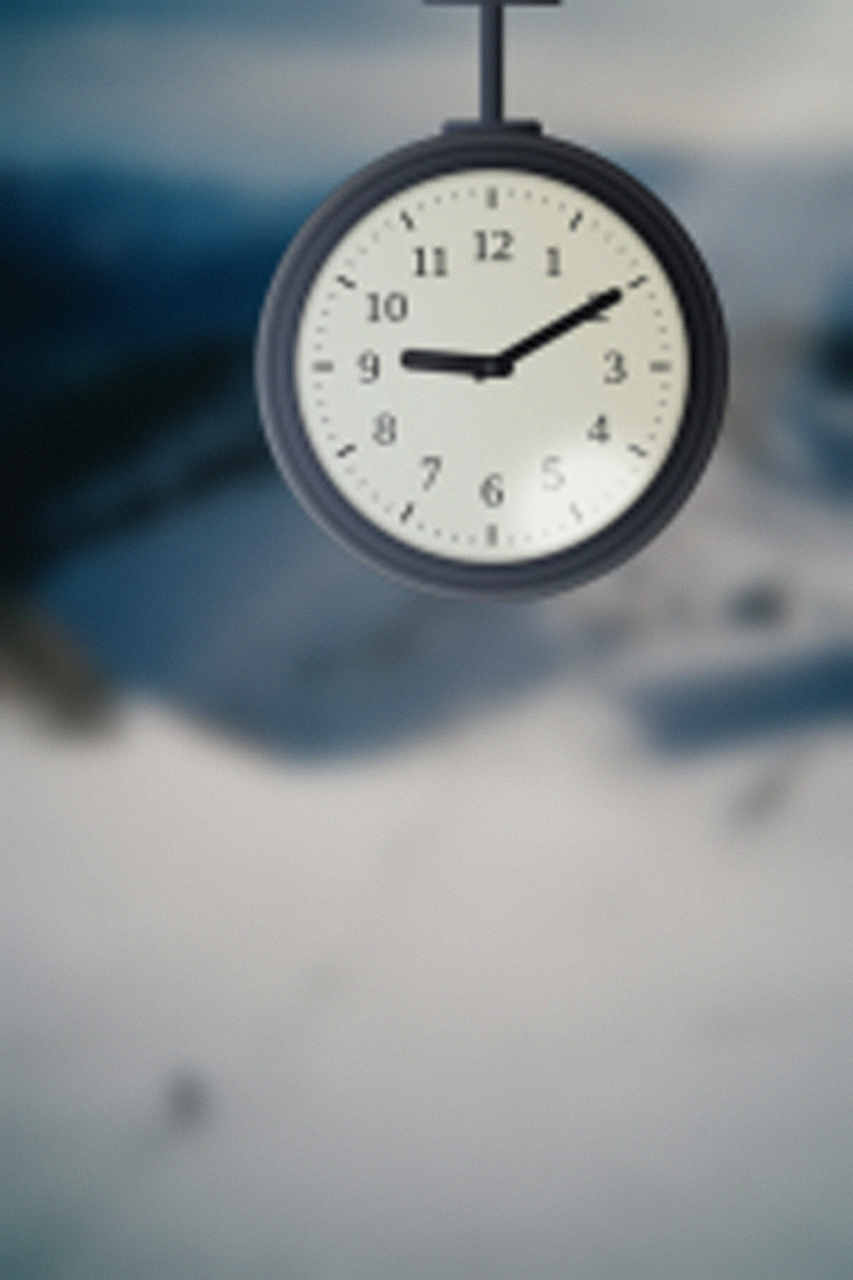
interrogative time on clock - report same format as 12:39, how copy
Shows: 9:10
